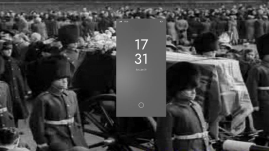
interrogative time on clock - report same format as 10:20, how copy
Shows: 17:31
